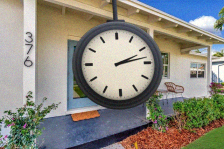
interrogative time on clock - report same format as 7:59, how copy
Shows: 2:13
